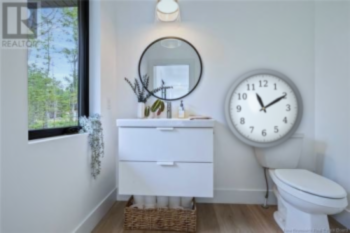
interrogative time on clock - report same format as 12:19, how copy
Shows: 11:10
